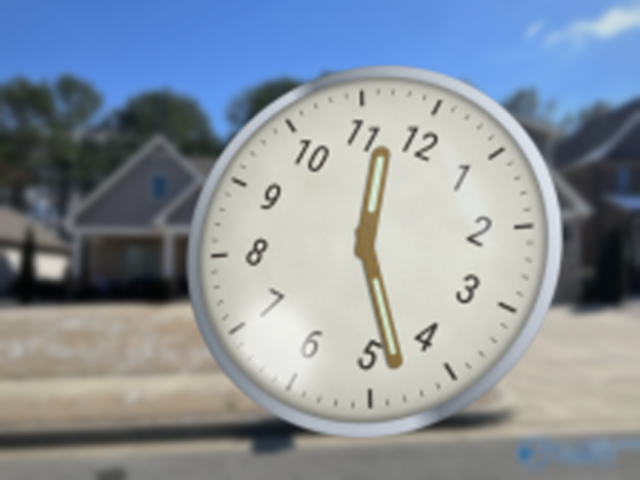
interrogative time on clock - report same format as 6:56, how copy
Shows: 11:23
